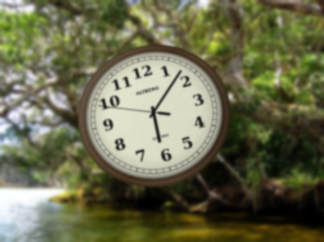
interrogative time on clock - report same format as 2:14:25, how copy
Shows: 6:07:49
